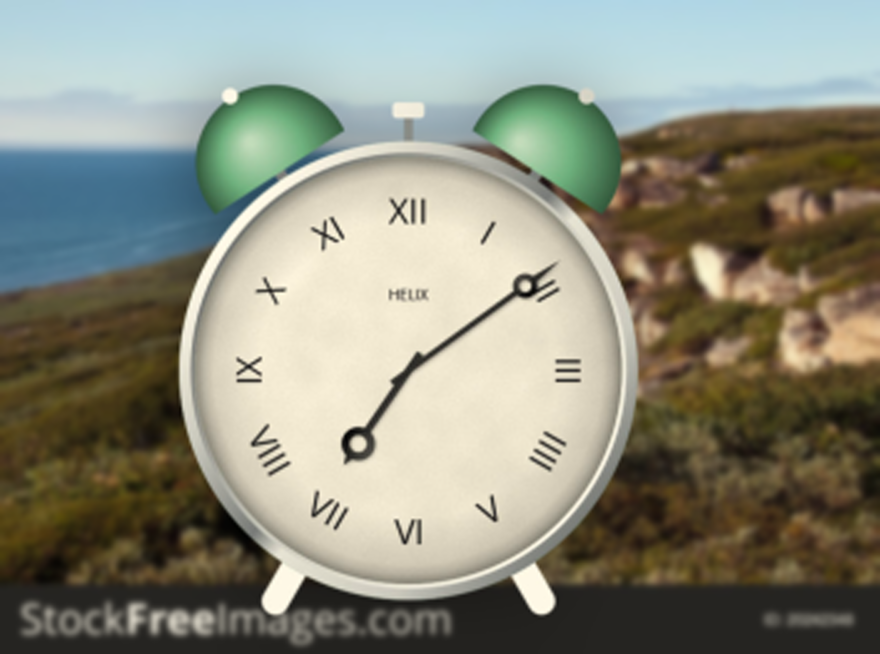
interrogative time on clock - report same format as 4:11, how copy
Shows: 7:09
